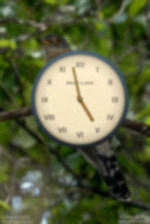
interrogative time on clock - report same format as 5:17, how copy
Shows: 4:58
